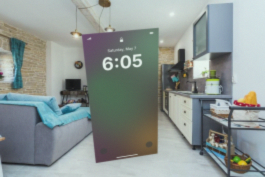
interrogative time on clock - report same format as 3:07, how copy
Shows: 6:05
